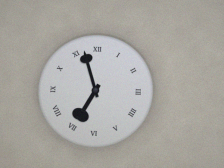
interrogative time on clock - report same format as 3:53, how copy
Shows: 6:57
